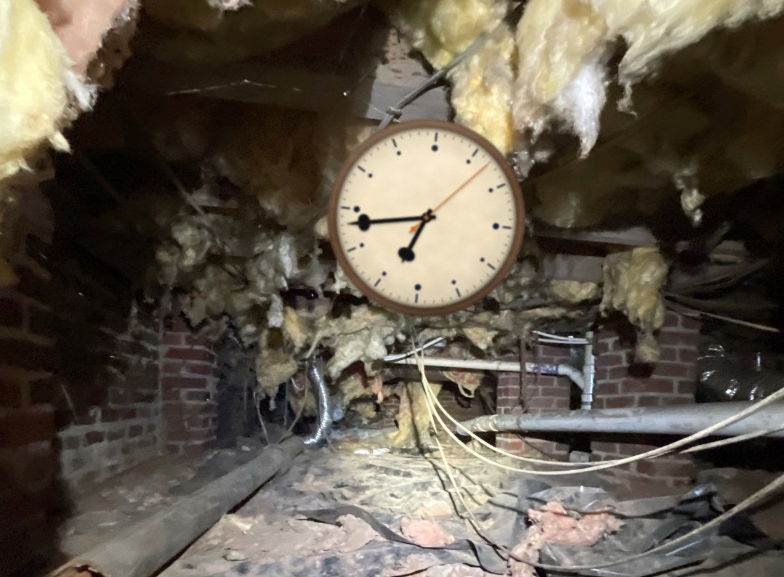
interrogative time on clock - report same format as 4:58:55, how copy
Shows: 6:43:07
